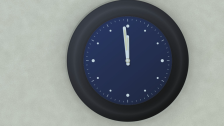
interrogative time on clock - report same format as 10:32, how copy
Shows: 11:59
